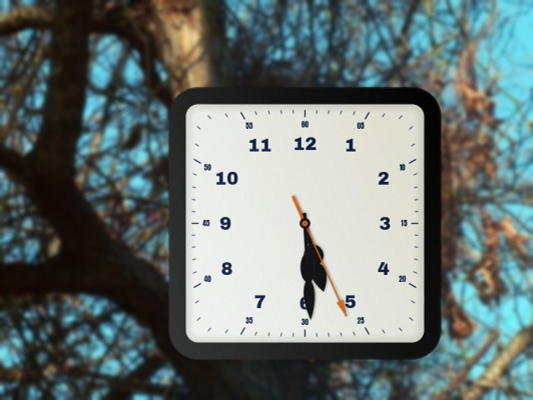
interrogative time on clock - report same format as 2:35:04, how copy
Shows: 5:29:26
